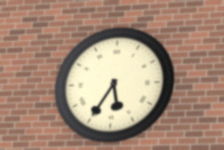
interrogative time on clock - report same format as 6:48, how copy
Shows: 5:35
